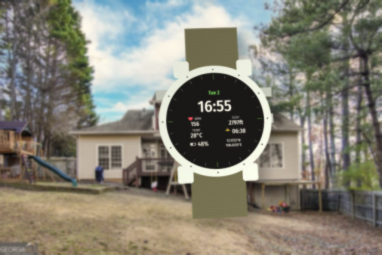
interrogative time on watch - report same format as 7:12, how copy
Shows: 16:55
